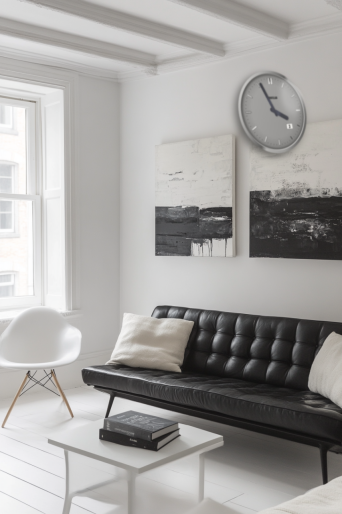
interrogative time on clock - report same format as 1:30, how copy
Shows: 3:56
